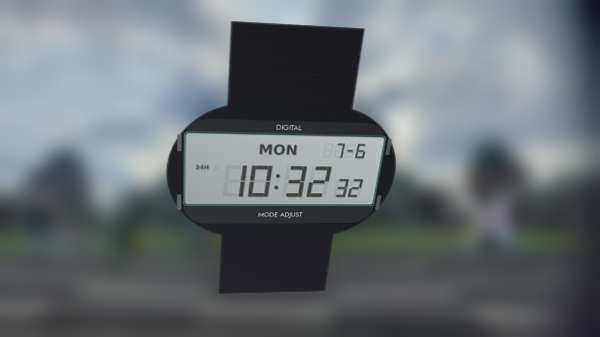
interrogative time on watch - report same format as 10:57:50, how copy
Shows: 10:32:32
